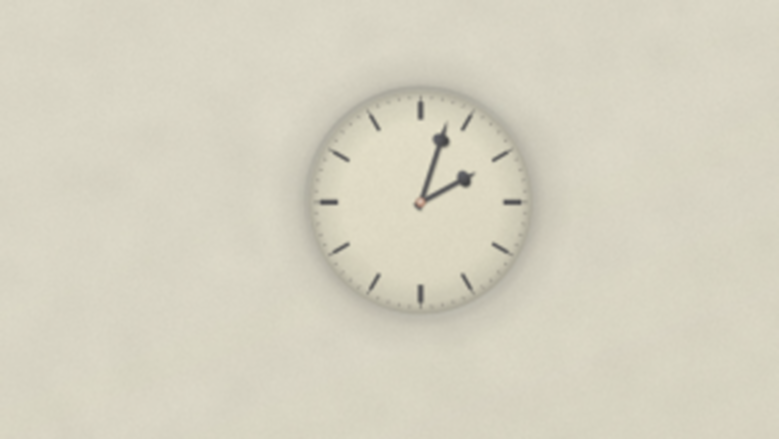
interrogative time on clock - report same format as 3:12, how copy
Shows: 2:03
